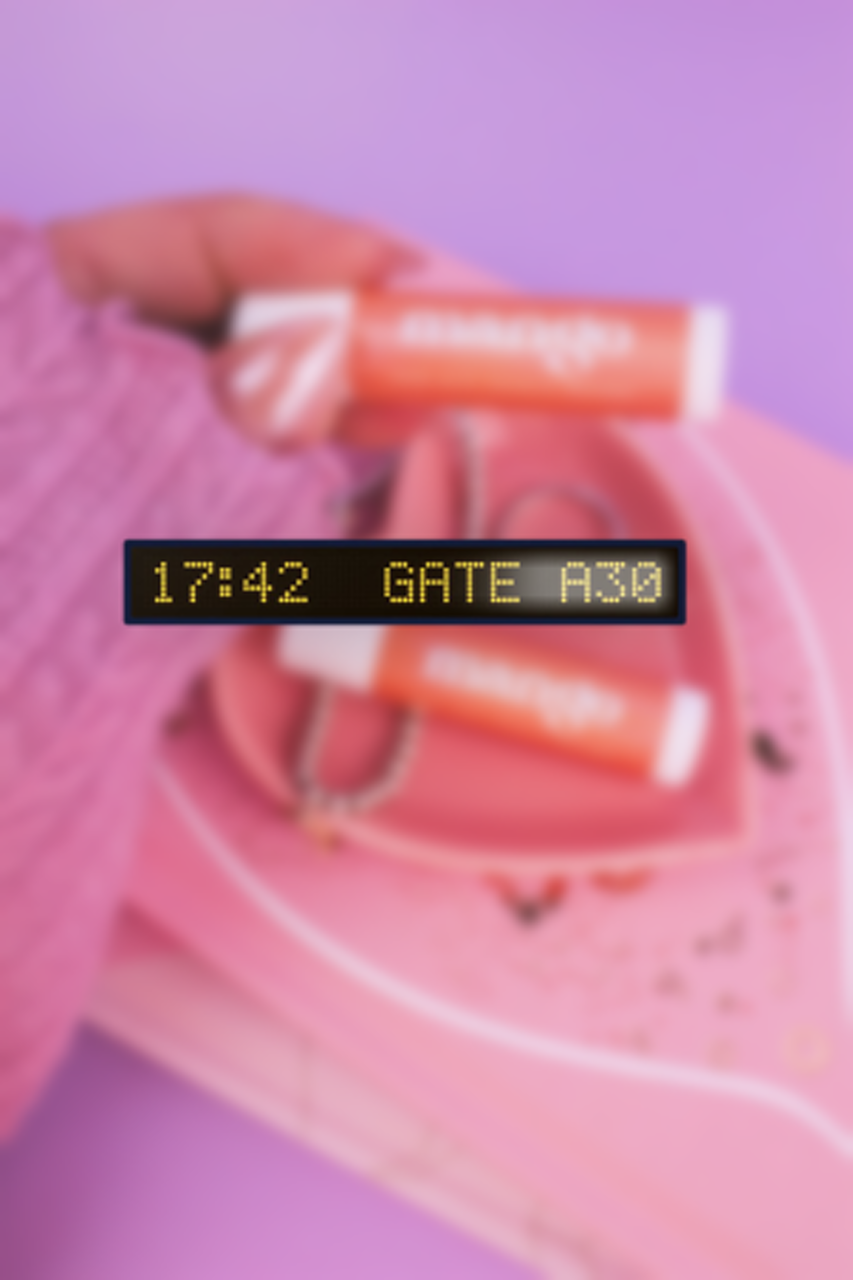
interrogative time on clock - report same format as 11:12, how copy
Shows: 17:42
